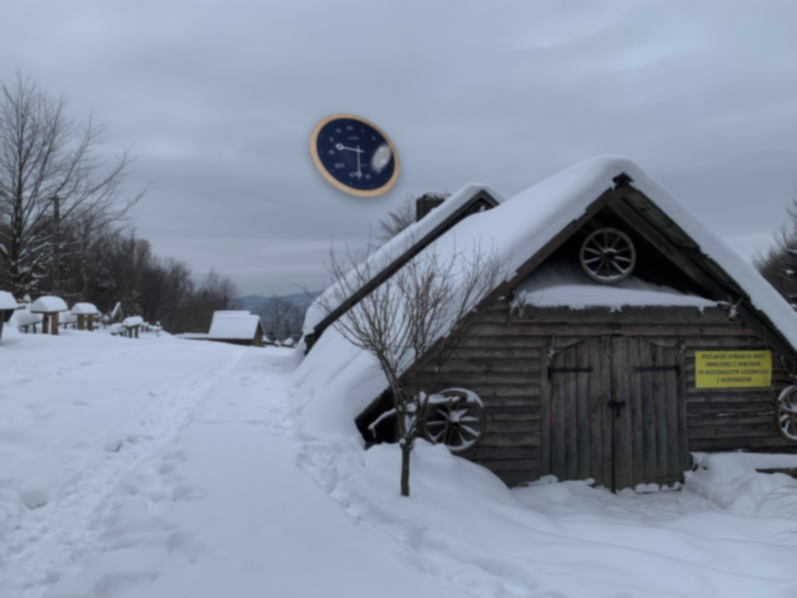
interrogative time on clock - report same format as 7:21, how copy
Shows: 9:33
